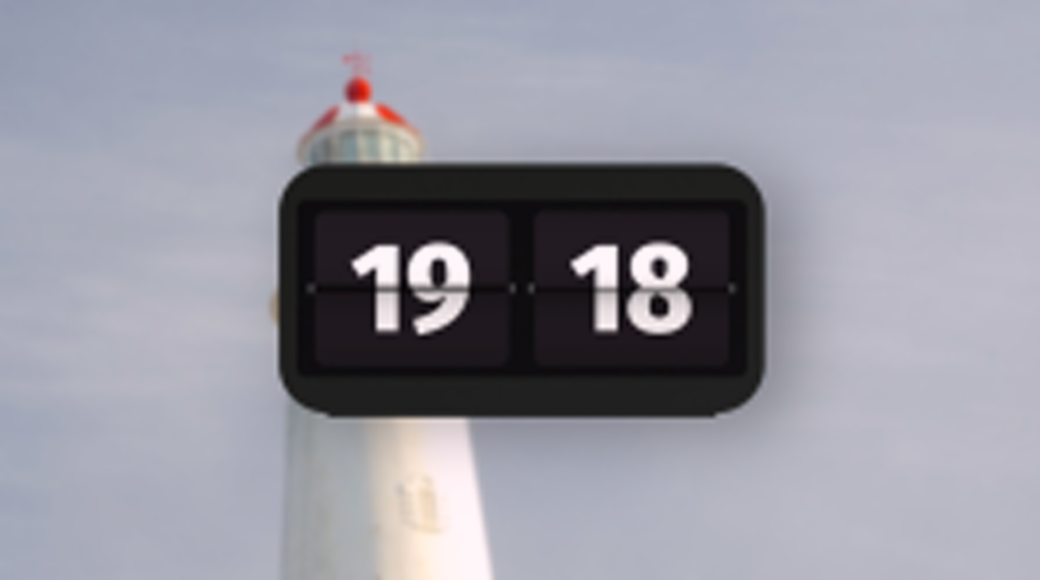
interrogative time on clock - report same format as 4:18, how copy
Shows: 19:18
